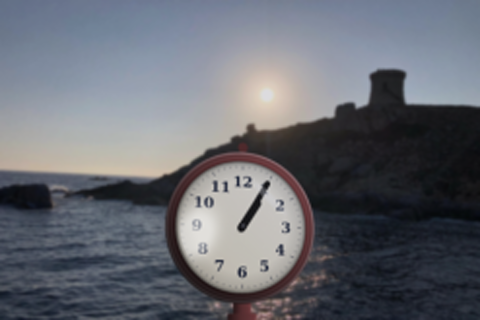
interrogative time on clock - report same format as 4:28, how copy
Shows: 1:05
